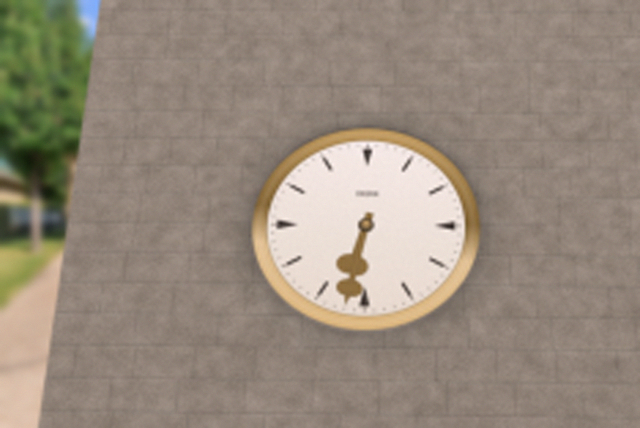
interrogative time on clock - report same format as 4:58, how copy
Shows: 6:32
